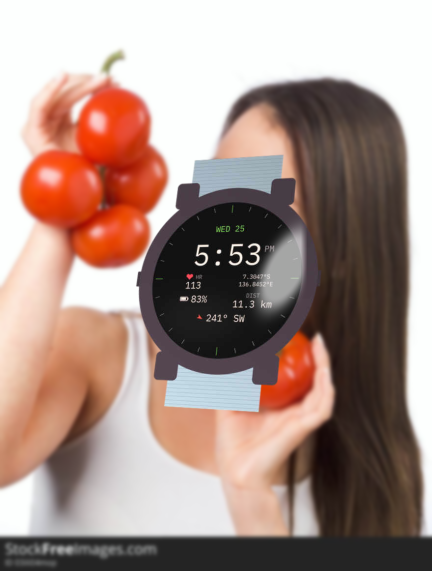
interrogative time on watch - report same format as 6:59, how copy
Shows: 5:53
